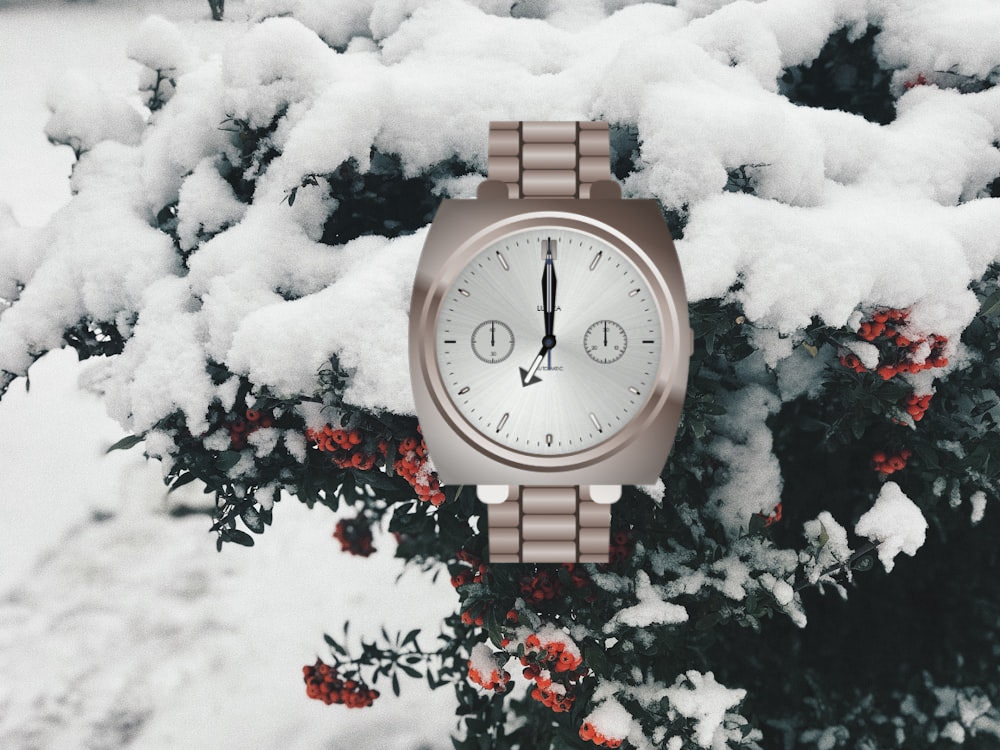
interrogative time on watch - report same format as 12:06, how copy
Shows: 7:00
